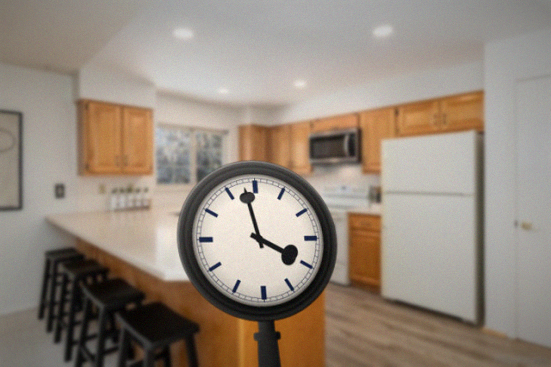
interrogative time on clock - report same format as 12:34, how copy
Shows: 3:58
